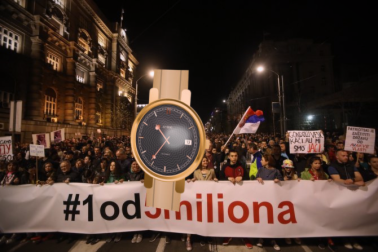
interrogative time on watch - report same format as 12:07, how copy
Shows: 10:36
